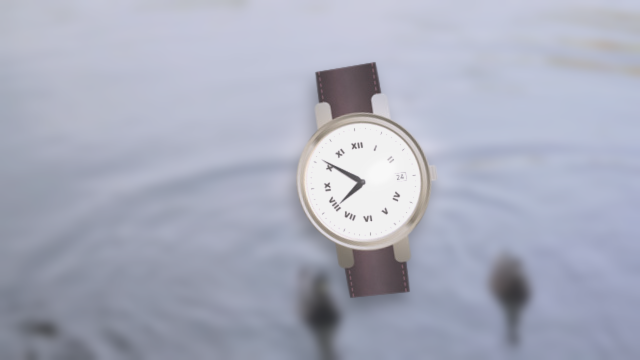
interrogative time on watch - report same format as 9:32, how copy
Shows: 7:51
